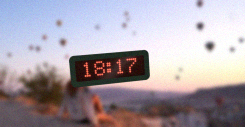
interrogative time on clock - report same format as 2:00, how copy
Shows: 18:17
